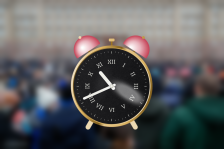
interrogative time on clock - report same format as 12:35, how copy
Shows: 10:41
